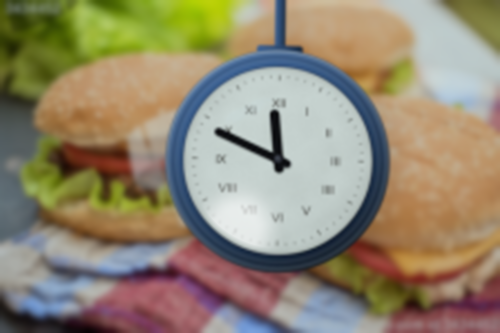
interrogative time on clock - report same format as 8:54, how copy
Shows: 11:49
